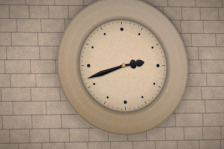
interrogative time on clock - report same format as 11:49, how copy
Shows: 2:42
